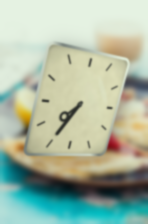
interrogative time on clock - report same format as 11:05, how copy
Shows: 7:35
